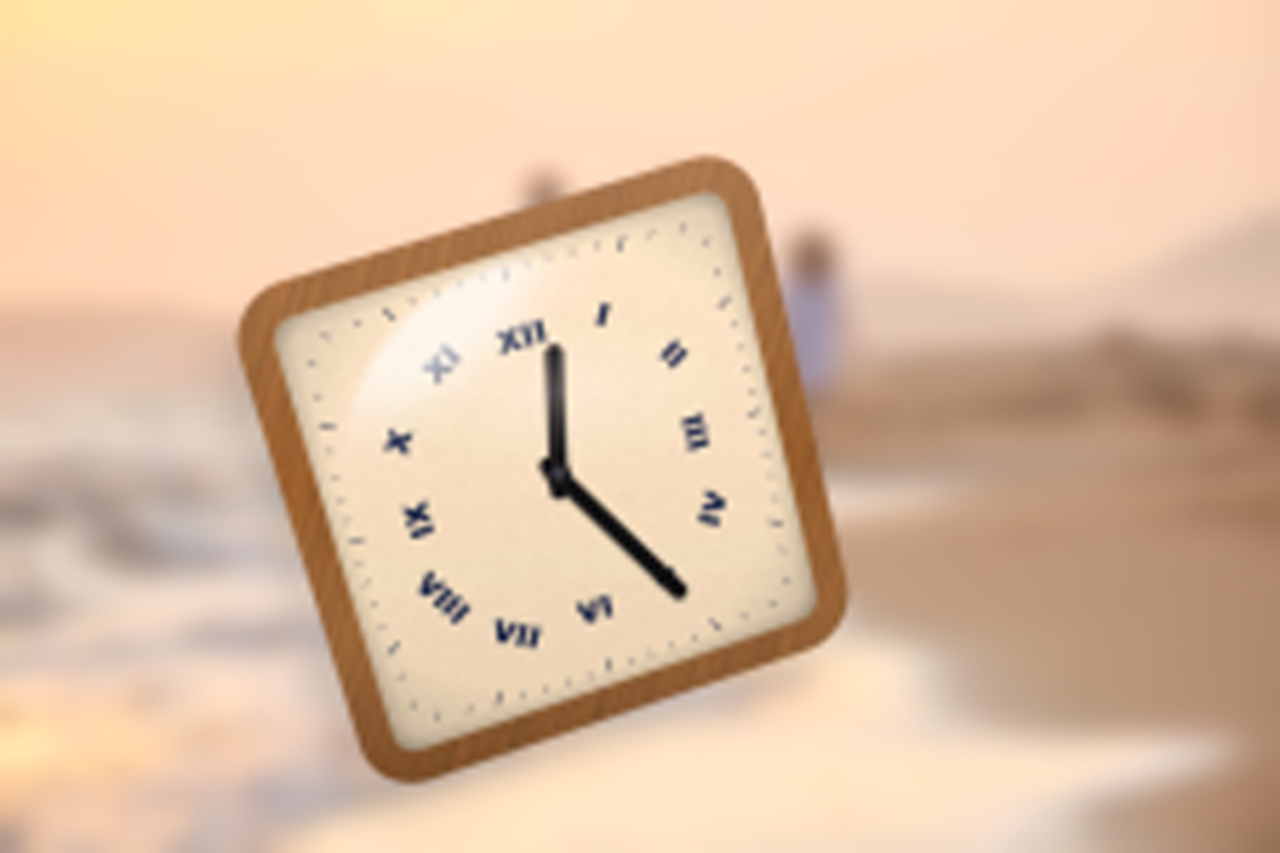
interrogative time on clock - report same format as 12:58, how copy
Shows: 12:25
